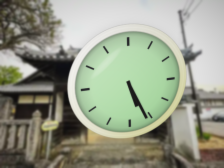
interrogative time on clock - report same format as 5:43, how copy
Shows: 5:26
